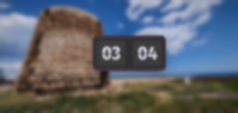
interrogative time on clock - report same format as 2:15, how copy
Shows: 3:04
